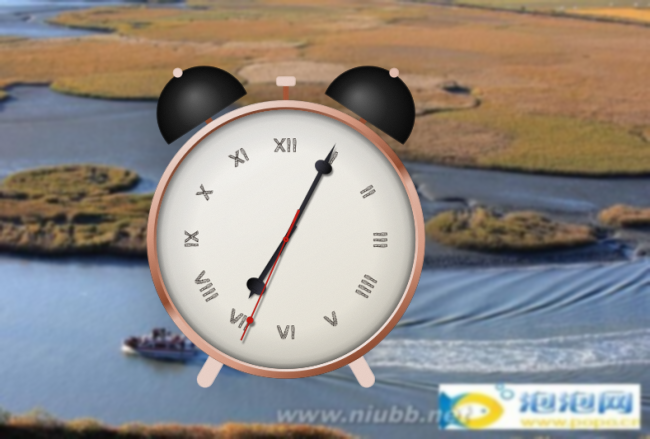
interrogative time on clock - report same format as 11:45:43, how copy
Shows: 7:04:34
